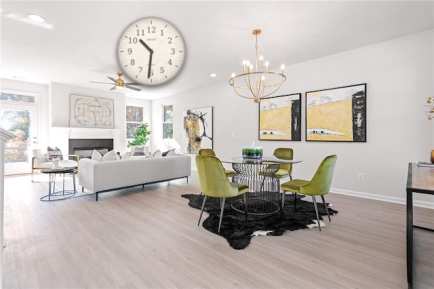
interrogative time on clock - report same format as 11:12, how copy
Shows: 10:31
